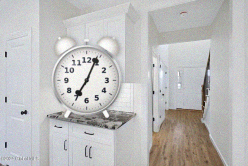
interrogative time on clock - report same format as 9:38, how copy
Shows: 7:04
